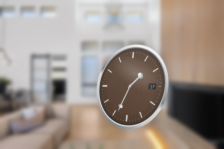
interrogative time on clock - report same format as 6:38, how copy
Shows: 1:34
